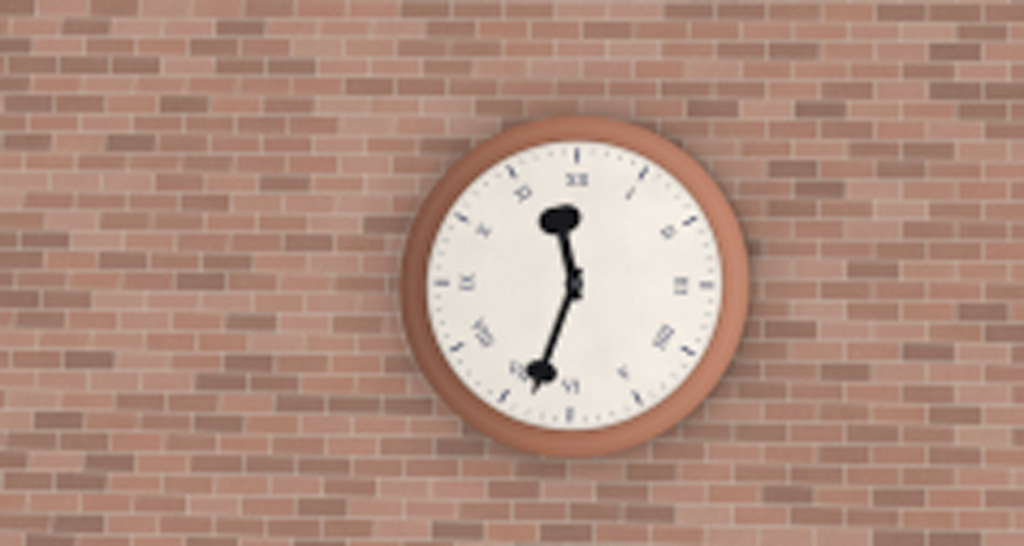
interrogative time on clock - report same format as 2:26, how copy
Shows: 11:33
